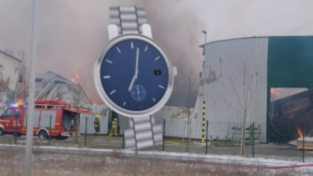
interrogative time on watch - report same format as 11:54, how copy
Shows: 7:02
